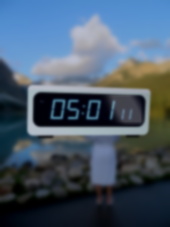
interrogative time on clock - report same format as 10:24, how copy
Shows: 5:01
